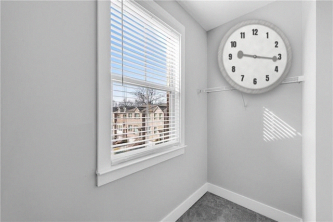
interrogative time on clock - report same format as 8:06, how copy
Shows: 9:16
